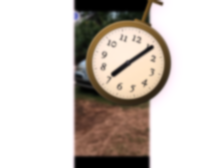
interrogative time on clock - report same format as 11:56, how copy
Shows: 7:06
